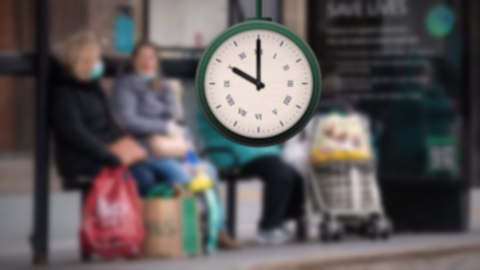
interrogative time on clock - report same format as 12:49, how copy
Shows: 10:00
